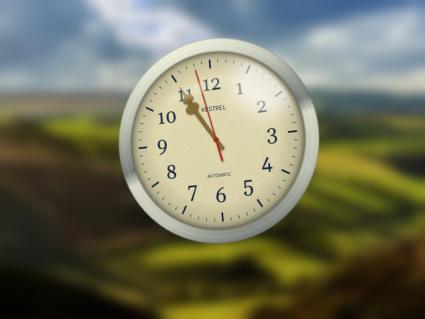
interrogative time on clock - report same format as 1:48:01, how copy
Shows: 10:54:58
